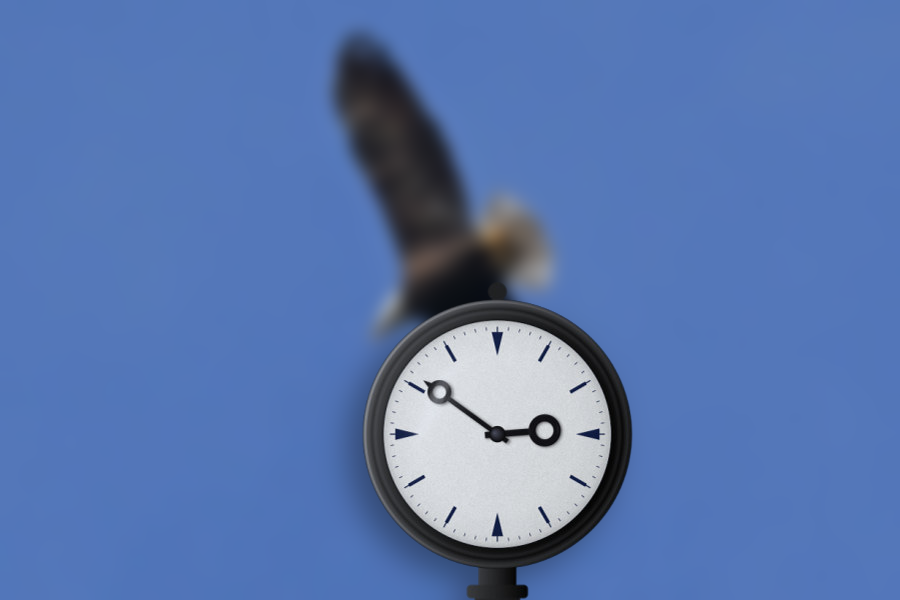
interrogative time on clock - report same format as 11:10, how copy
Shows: 2:51
